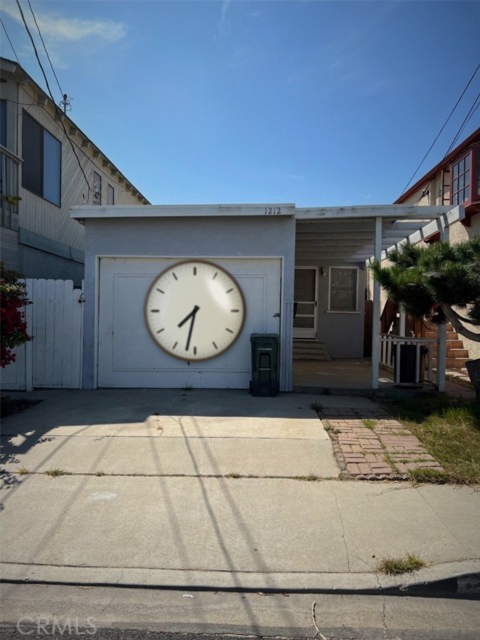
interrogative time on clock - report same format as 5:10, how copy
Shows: 7:32
